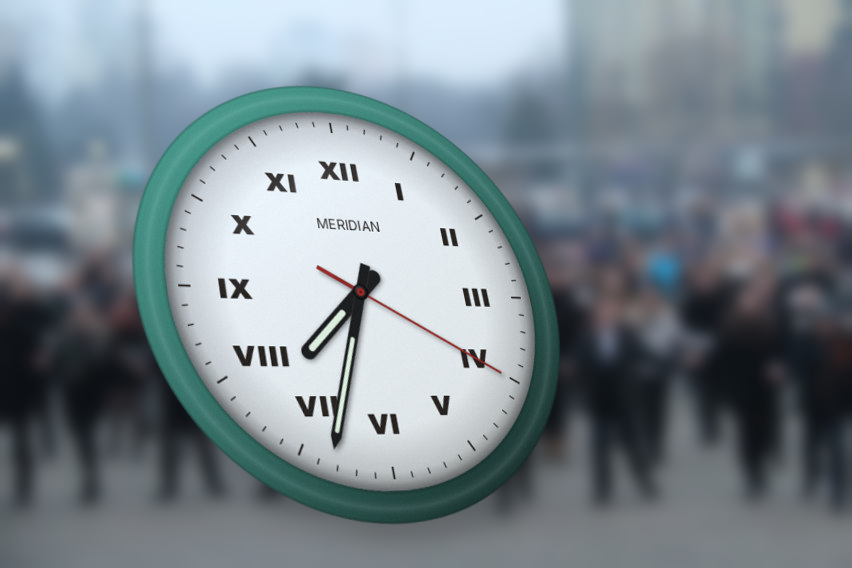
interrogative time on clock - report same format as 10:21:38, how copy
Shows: 7:33:20
